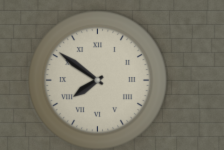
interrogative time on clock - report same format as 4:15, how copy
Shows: 7:51
